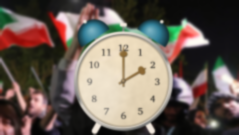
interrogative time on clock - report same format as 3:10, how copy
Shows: 2:00
